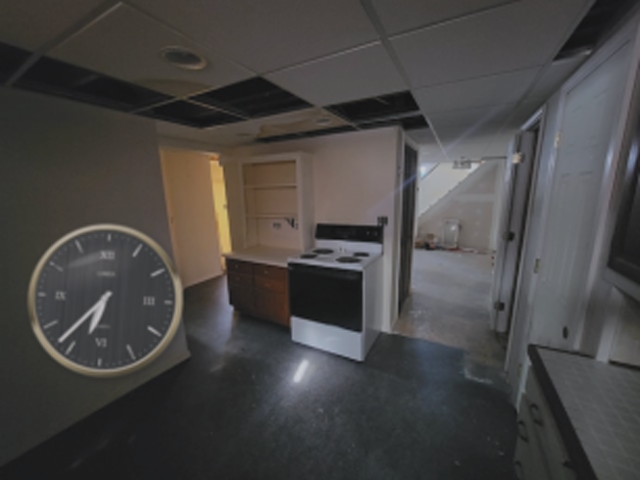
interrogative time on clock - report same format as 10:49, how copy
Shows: 6:37
